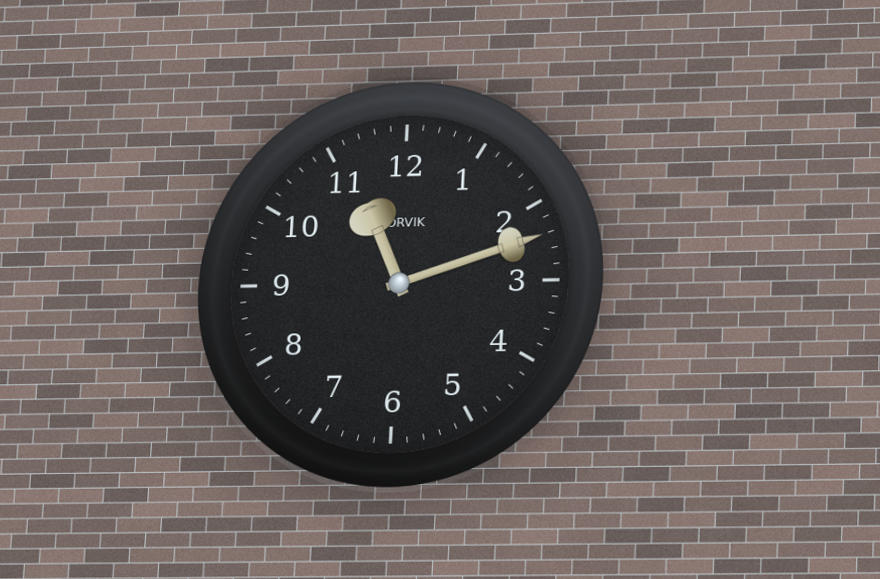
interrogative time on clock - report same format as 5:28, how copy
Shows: 11:12
